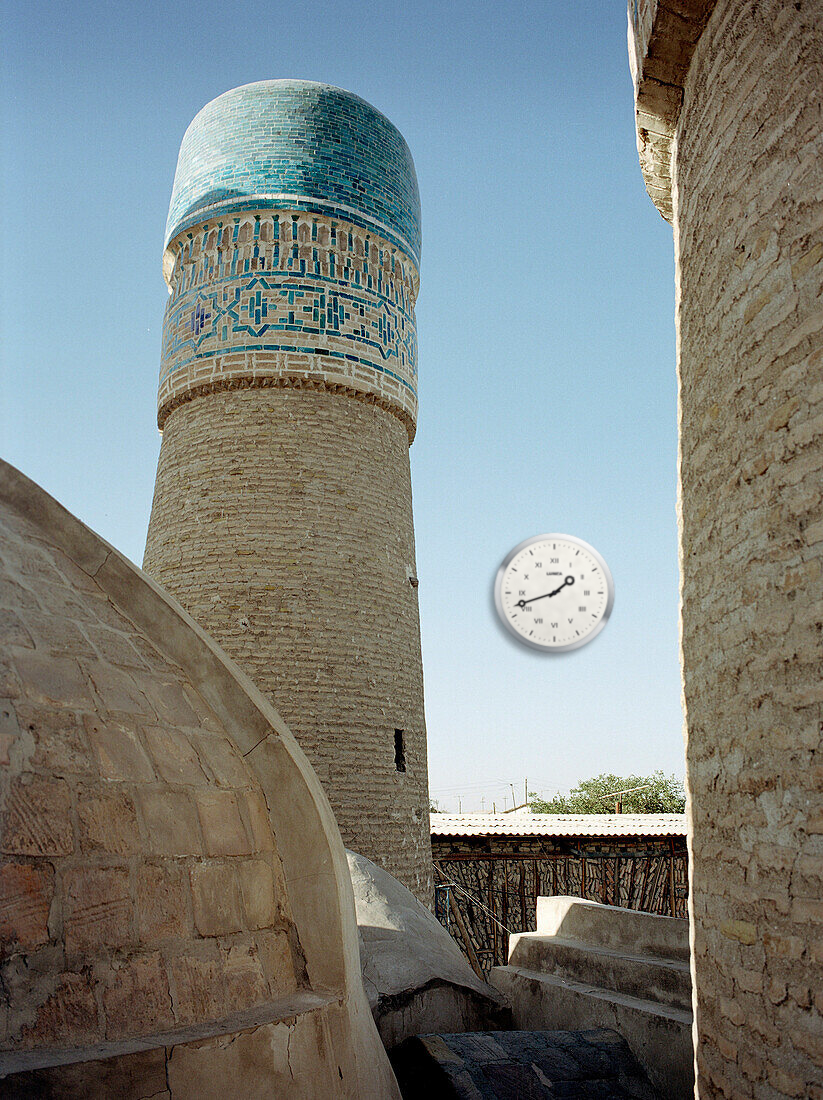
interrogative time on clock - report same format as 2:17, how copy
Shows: 1:42
